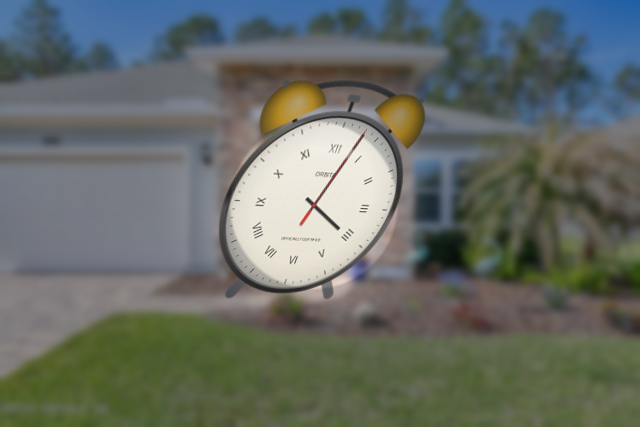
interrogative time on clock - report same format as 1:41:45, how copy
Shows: 4:03:03
